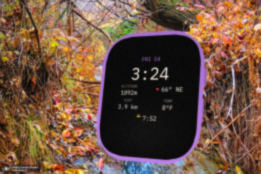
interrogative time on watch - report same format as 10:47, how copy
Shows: 3:24
